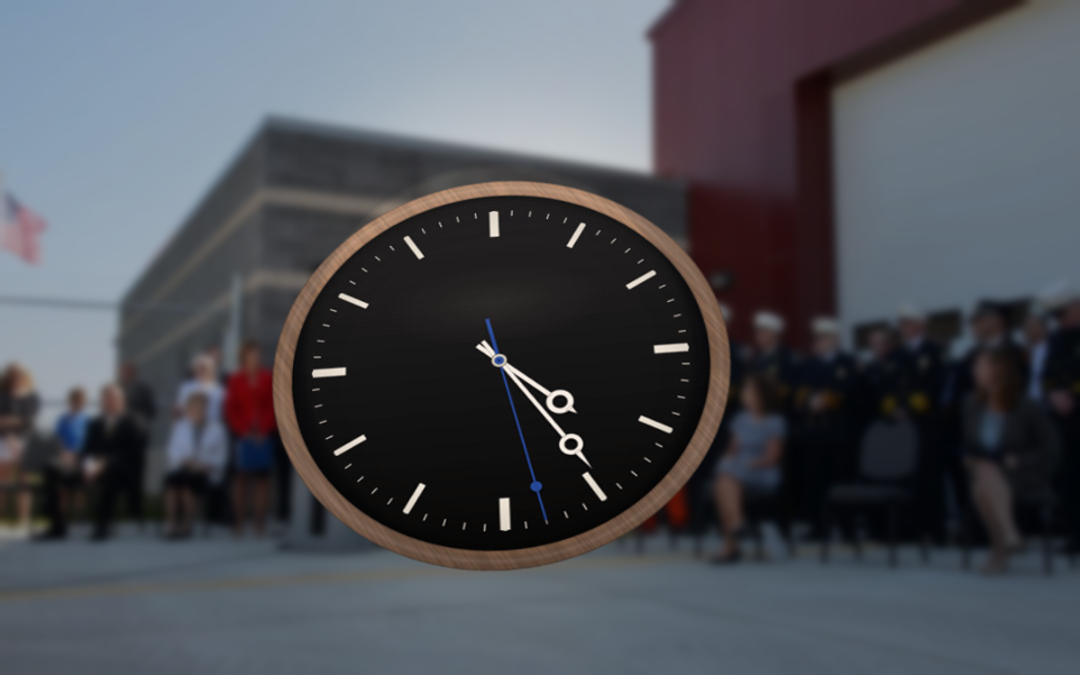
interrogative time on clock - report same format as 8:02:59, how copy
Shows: 4:24:28
